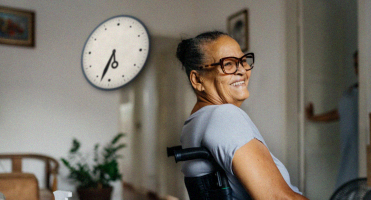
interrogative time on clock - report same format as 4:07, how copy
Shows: 5:33
